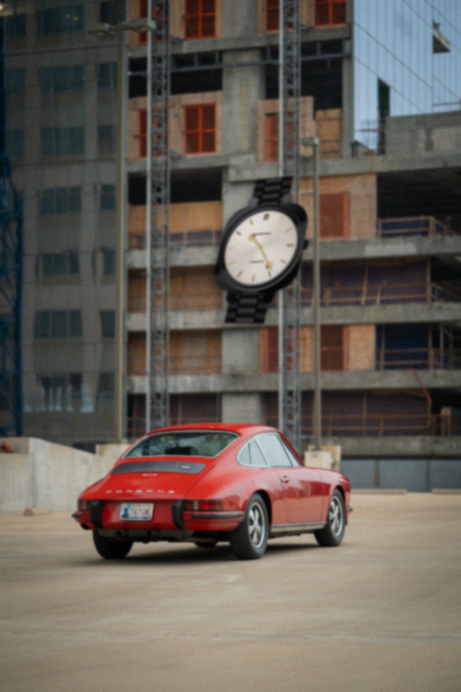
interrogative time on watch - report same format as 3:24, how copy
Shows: 10:24
